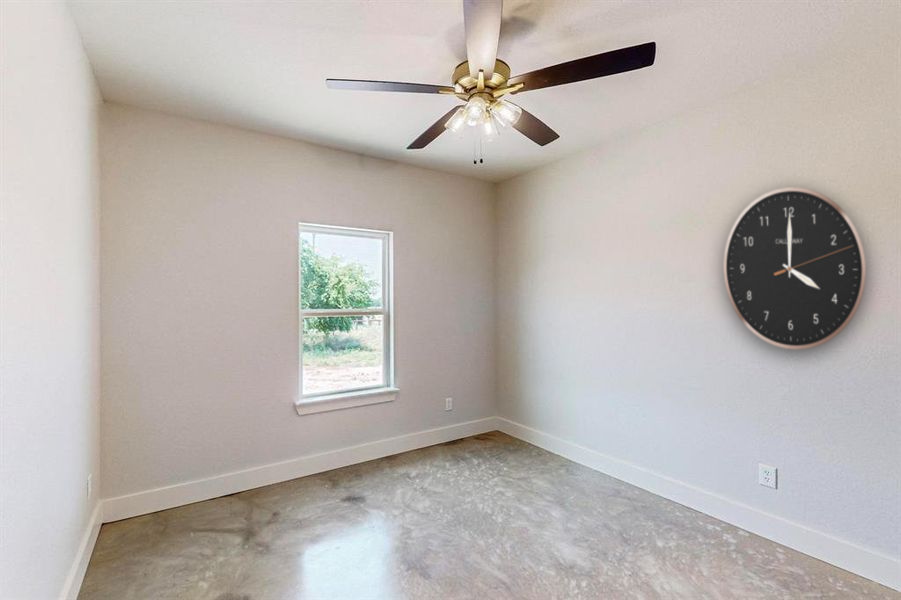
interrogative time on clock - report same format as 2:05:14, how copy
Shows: 4:00:12
